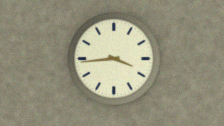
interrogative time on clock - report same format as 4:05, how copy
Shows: 3:44
